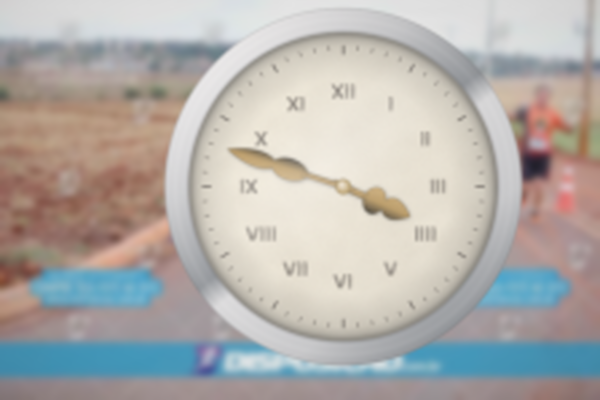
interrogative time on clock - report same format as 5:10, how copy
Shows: 3:48
